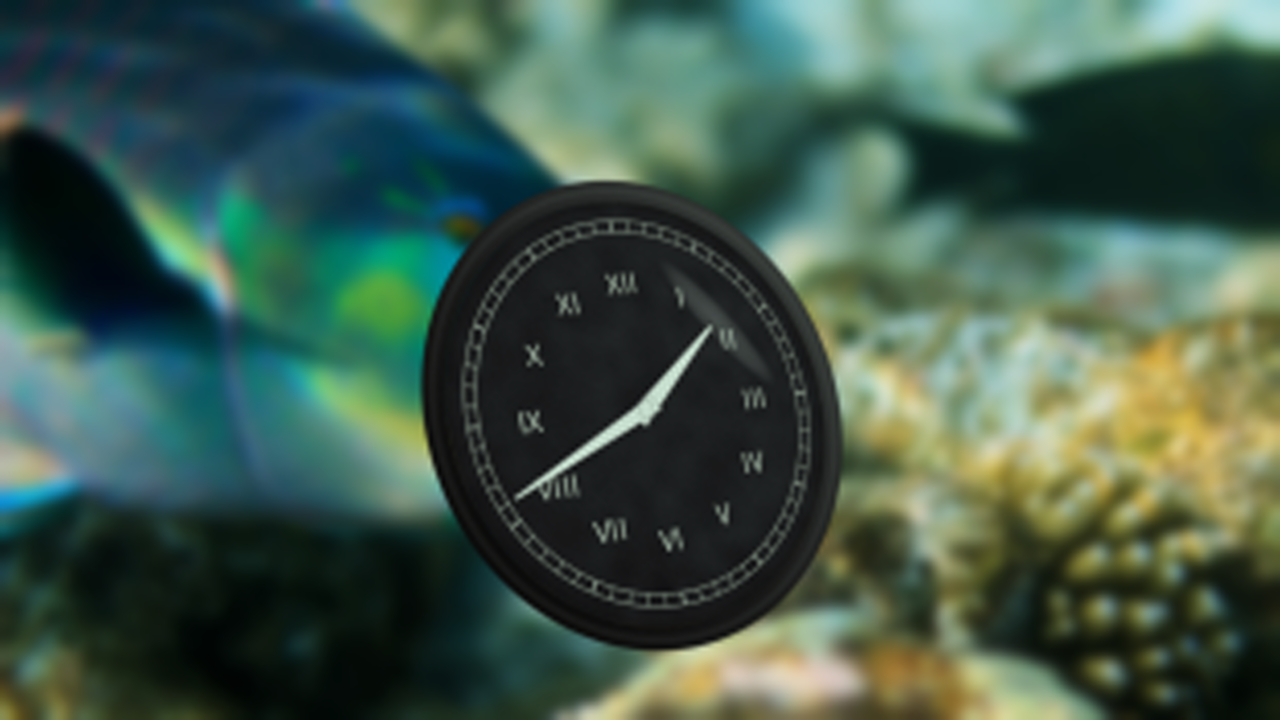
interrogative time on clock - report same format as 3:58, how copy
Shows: 1:41
